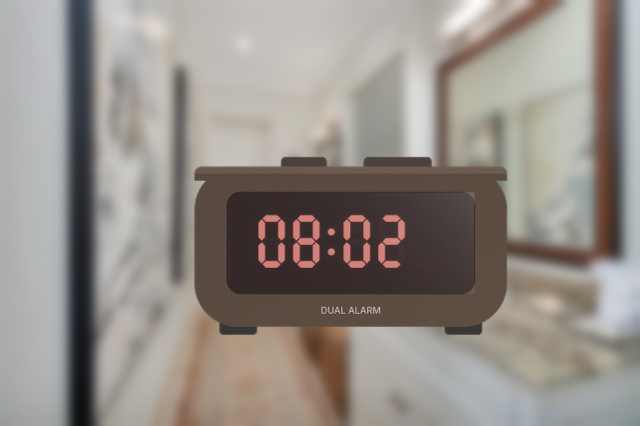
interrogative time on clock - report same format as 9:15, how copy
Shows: 8:02
